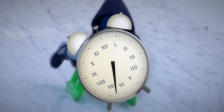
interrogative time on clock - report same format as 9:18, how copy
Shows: 6:33
